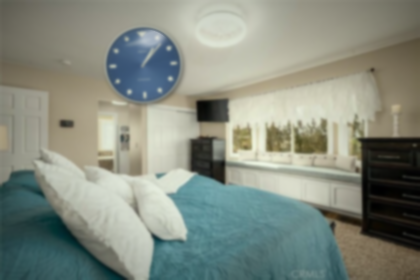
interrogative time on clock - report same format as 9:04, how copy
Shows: 1:07
